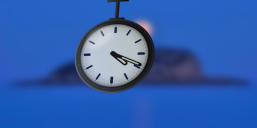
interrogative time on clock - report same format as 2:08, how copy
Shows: 4:19
